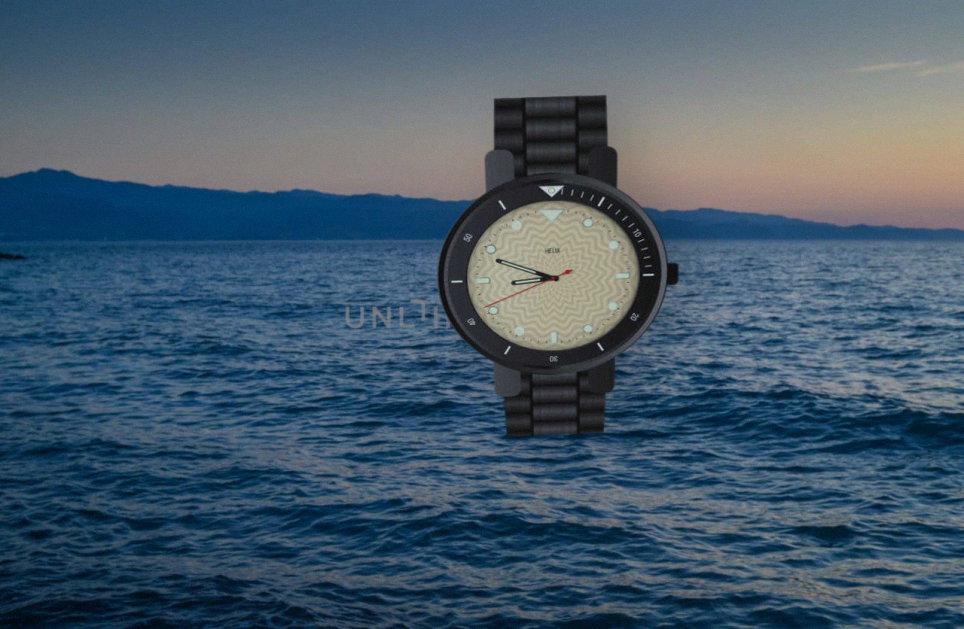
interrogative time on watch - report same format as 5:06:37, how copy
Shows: 8:48:41
